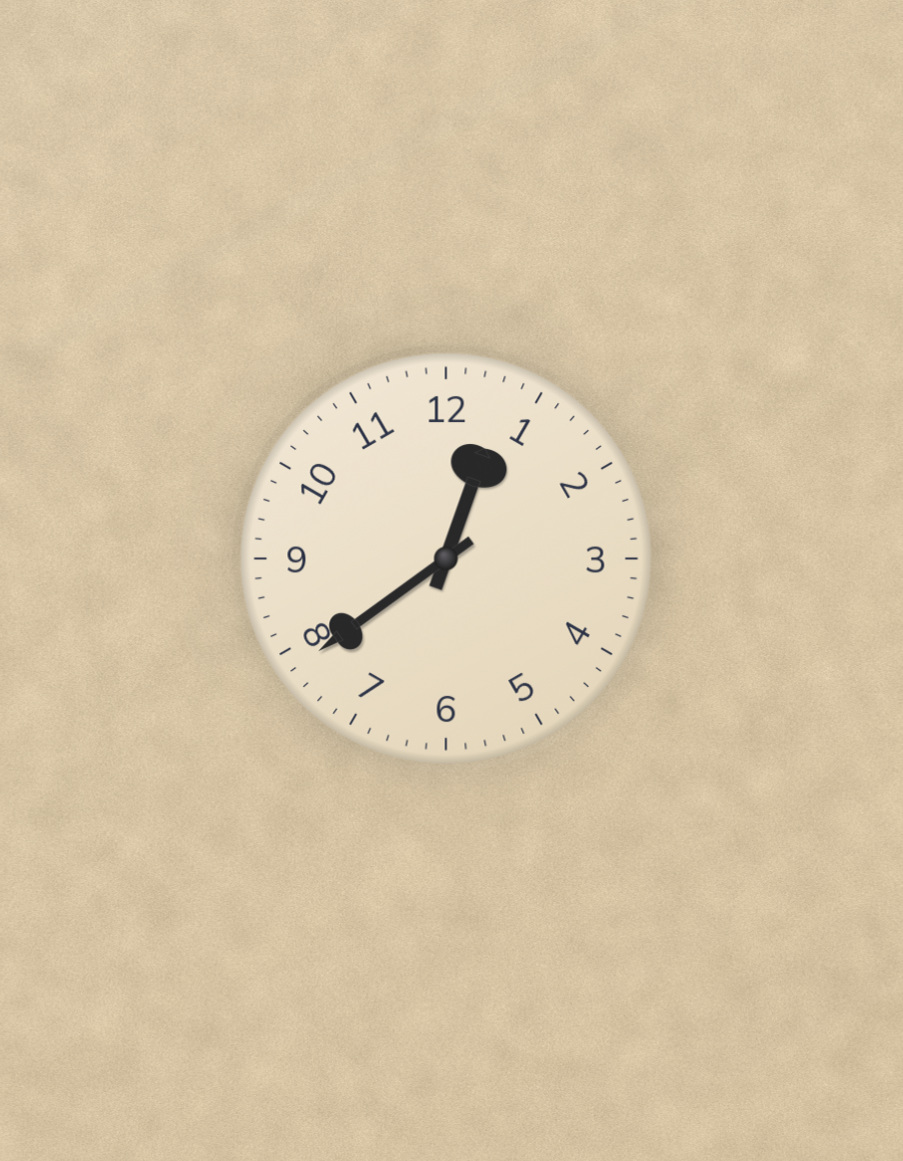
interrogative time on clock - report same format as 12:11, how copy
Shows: 12:39
